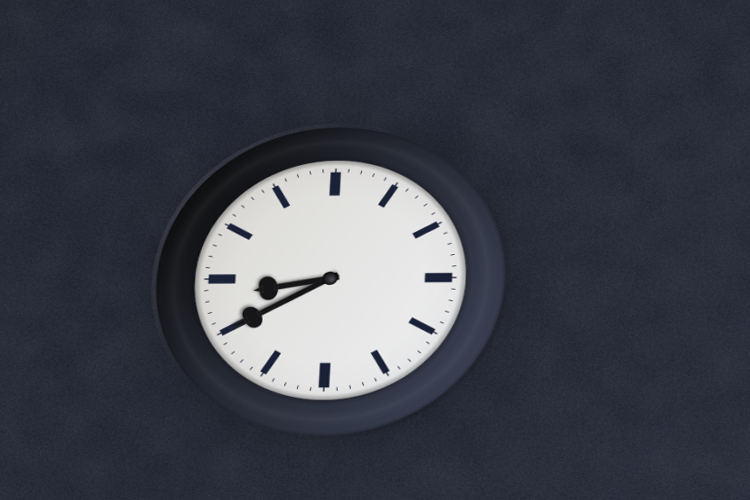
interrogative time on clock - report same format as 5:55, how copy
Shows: 8:40
